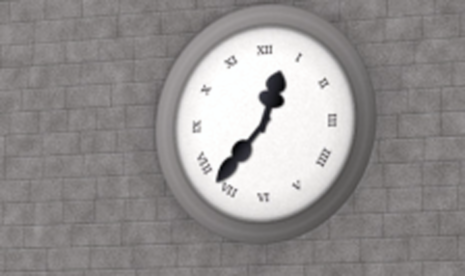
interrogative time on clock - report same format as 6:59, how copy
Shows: 12:37
